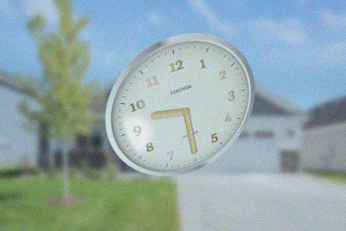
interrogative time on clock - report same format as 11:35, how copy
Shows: 9:30
